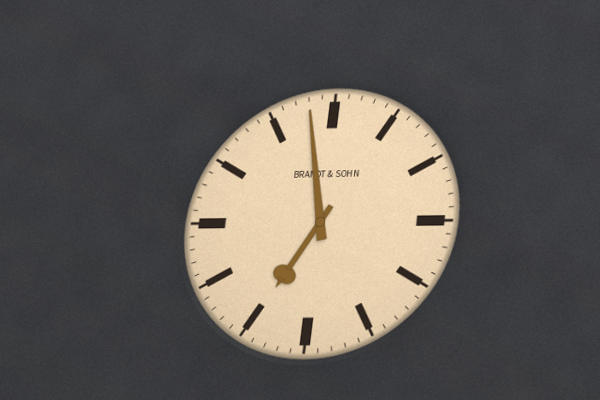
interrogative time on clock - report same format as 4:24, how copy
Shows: 6:58
